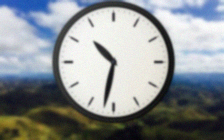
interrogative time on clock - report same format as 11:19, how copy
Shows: 10:32
